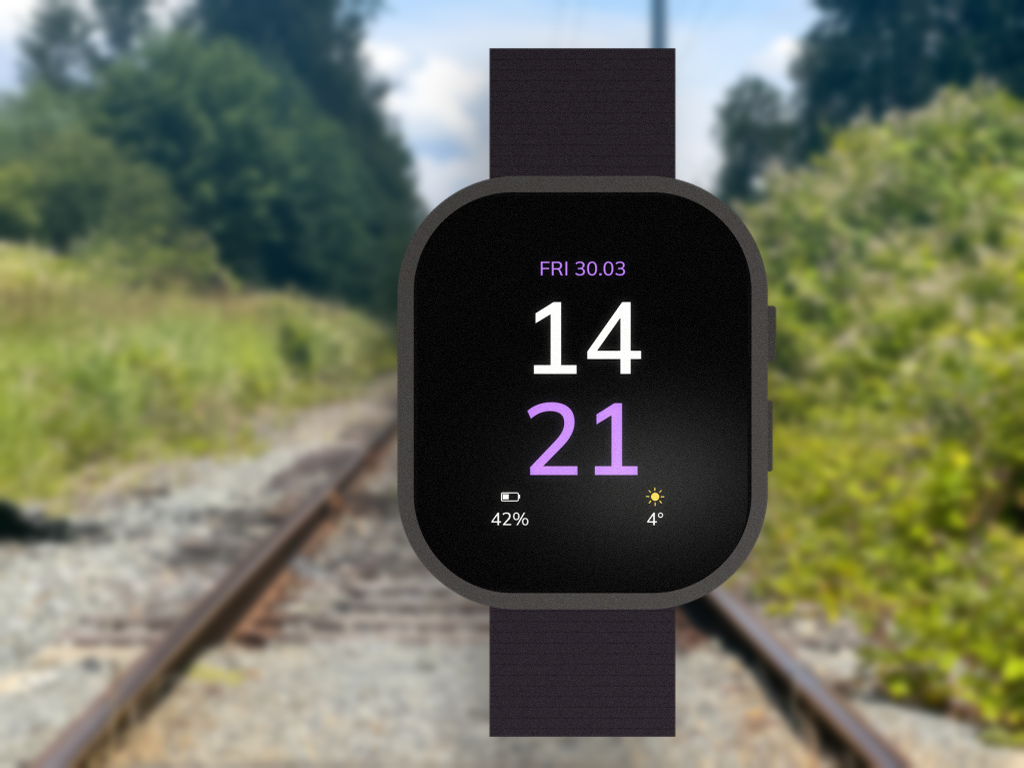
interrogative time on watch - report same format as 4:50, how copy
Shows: 14:21
